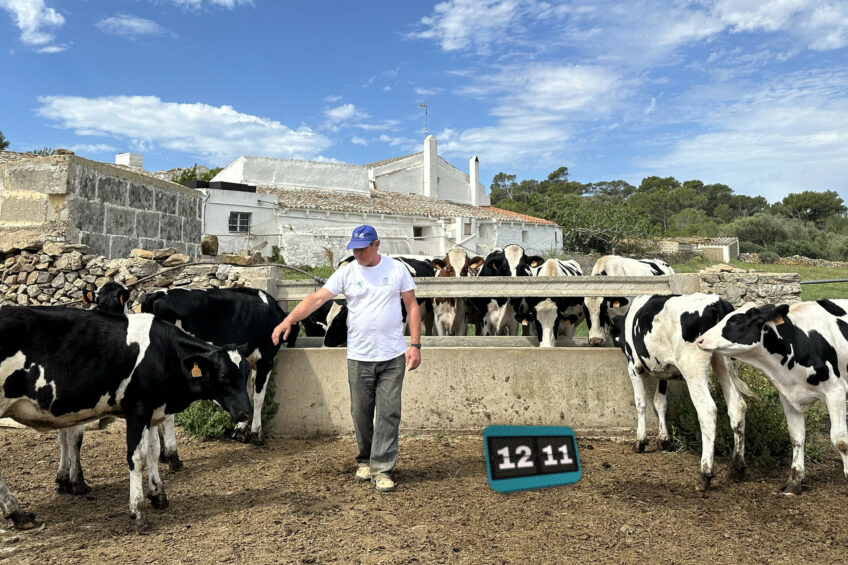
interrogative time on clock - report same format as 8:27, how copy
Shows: 12:11
